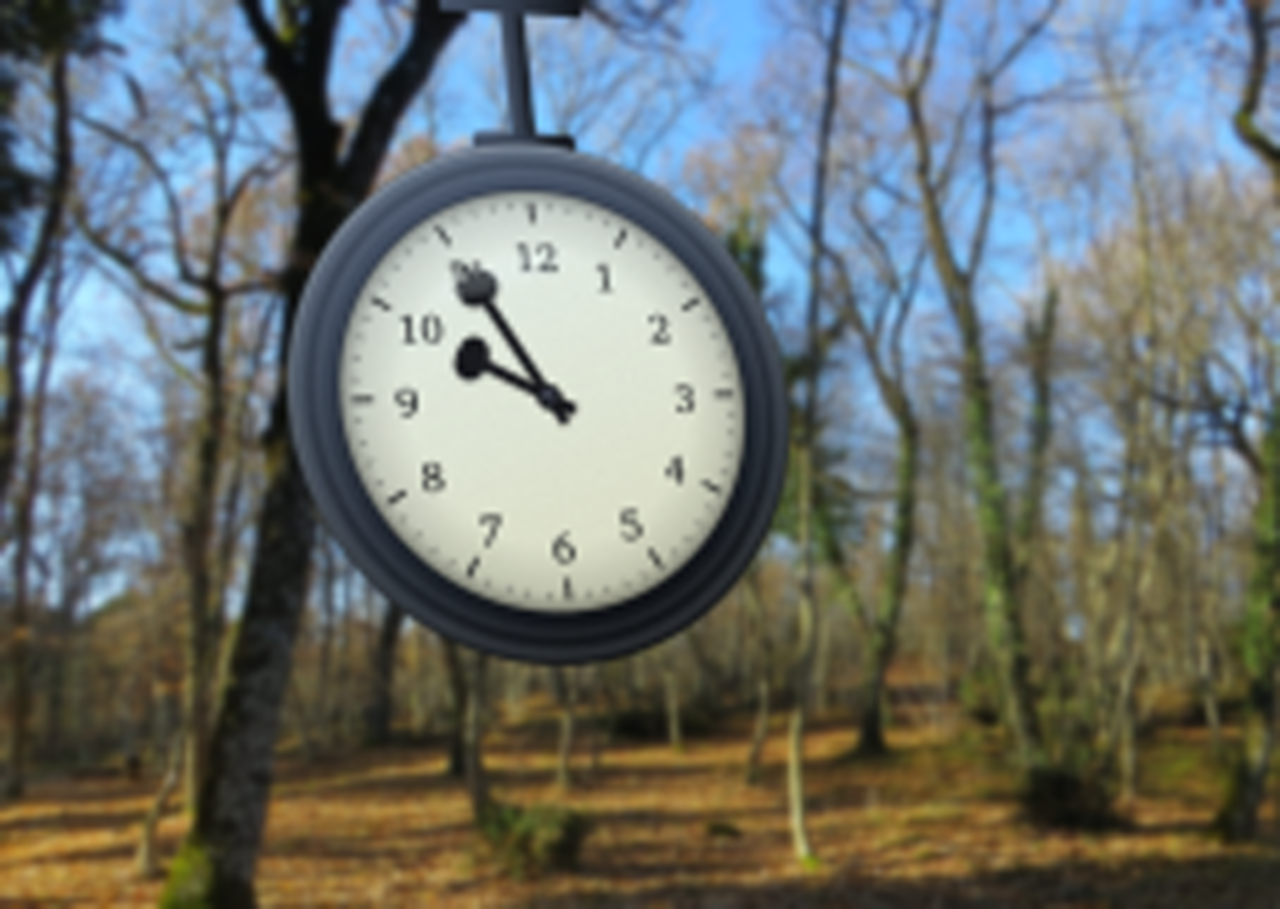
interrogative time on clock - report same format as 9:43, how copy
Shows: 9:55
